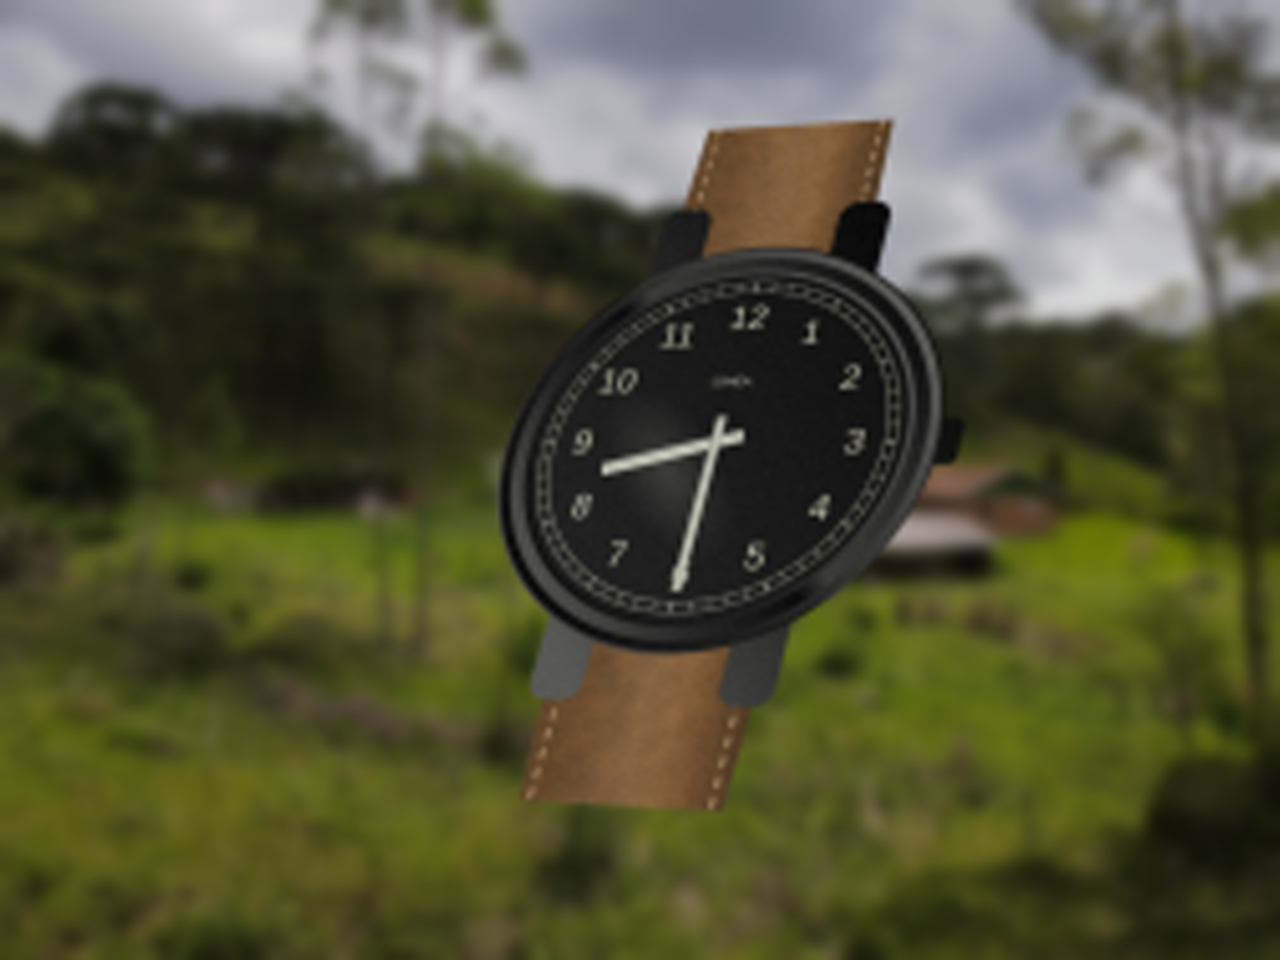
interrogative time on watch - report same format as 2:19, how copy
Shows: 8:30
